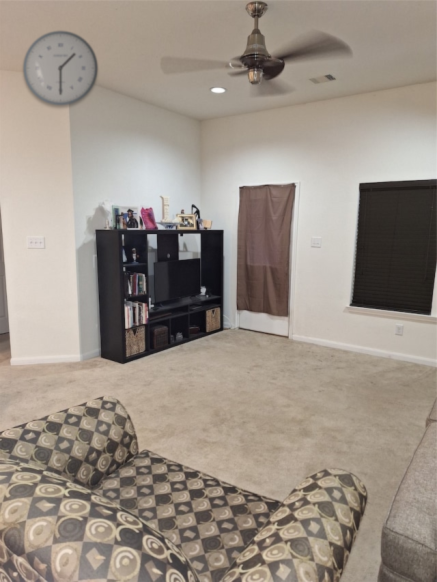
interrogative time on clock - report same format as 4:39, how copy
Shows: 1:30
